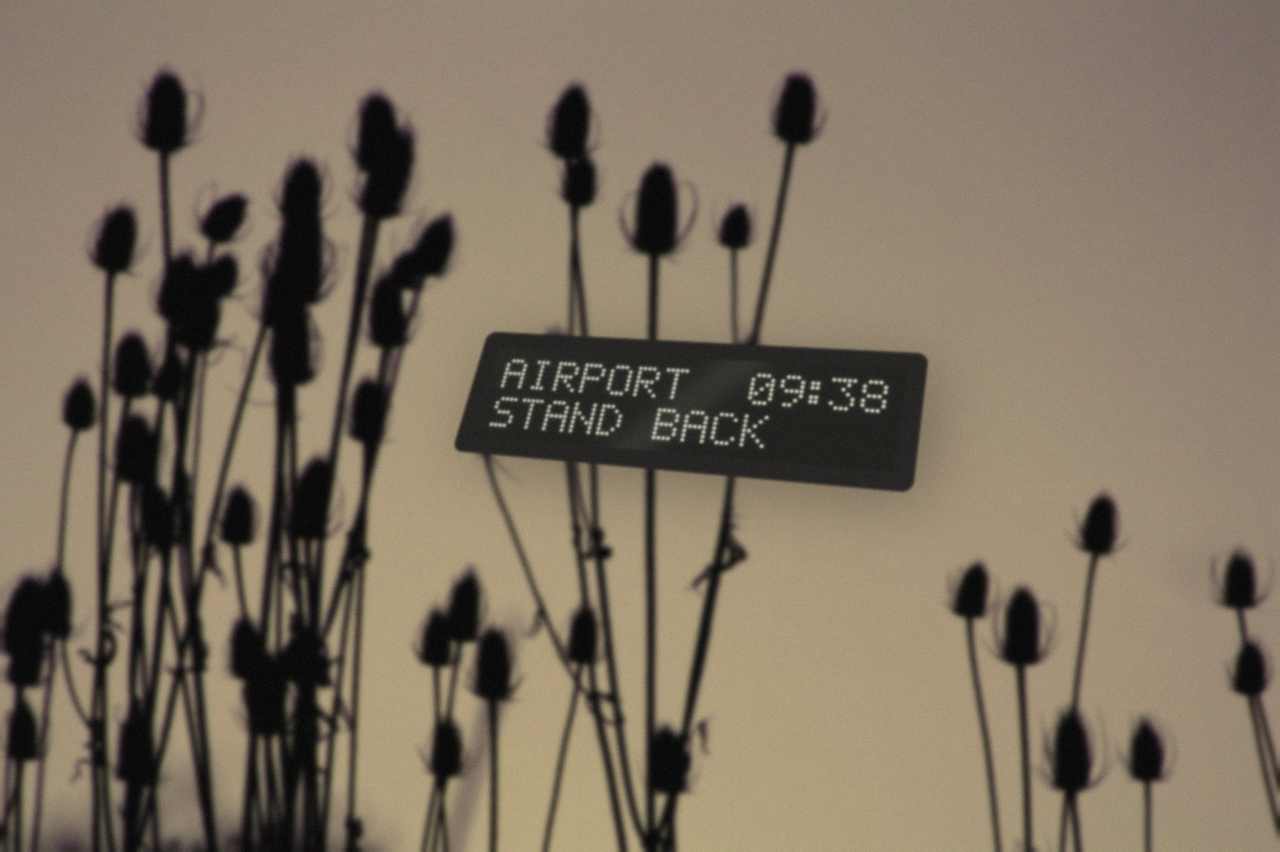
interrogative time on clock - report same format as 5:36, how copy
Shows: 9:38
